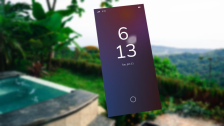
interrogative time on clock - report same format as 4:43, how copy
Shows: 6:13
